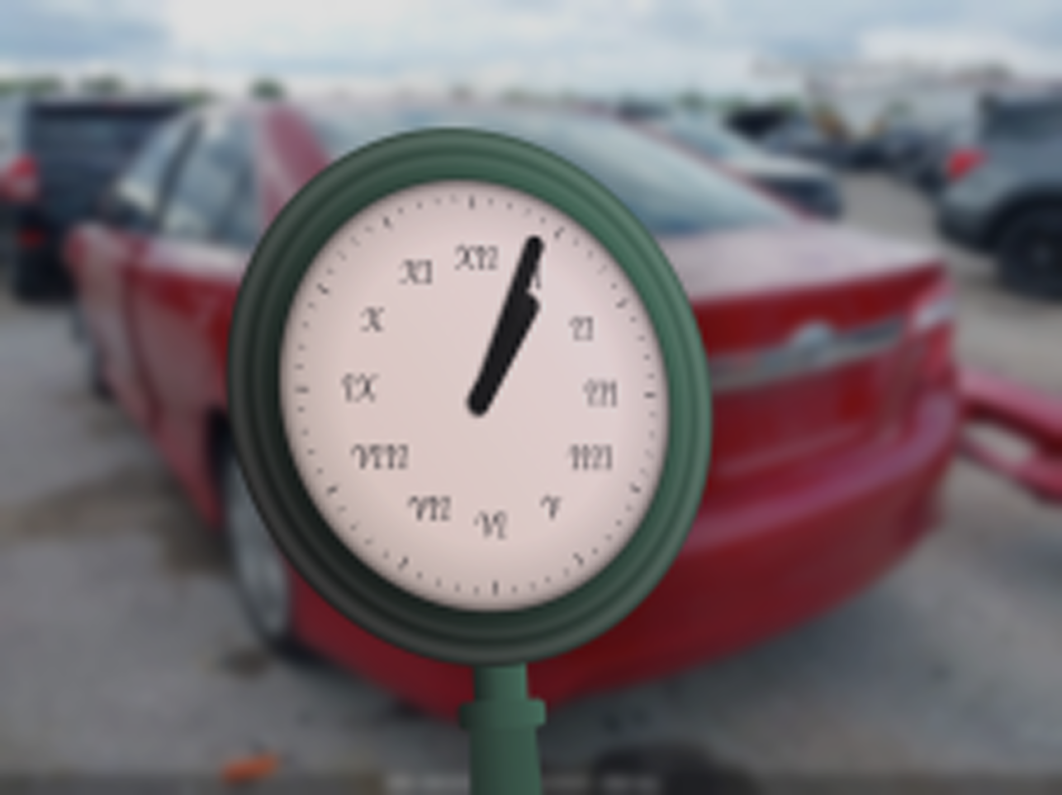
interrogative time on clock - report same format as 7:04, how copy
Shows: 1:04
